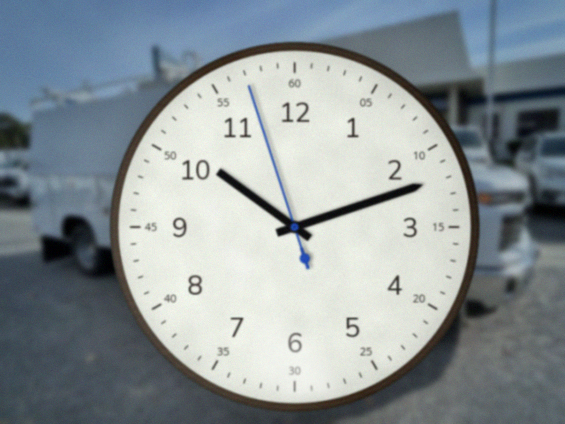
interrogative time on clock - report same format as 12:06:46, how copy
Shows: 10:11:57
